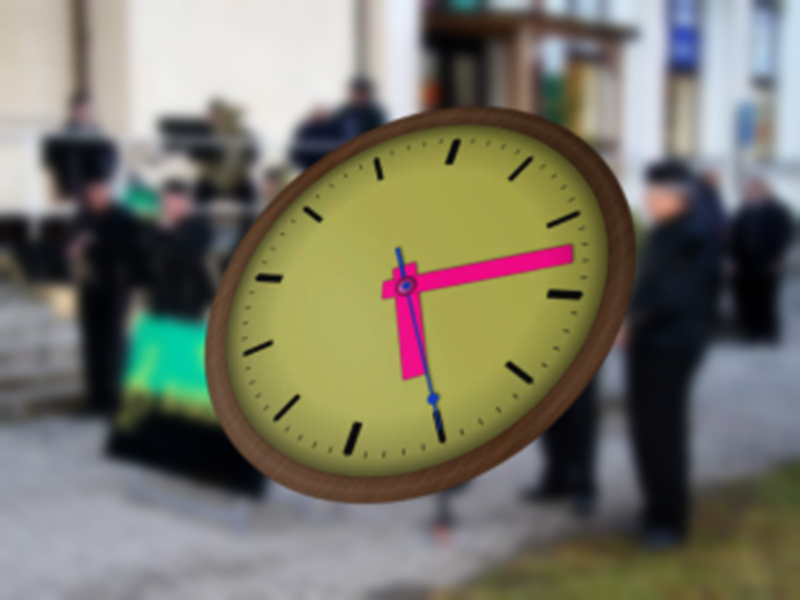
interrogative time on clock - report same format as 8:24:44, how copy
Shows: 5:12:25
